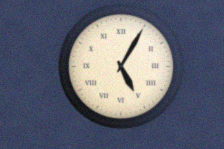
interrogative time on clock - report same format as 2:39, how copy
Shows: 5:05
